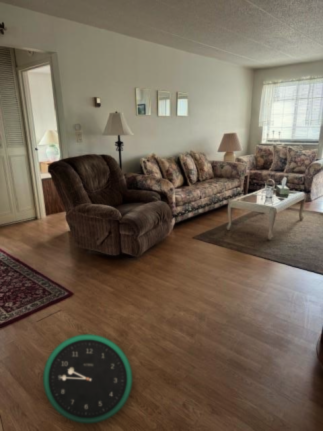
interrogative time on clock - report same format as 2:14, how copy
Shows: 9:45
